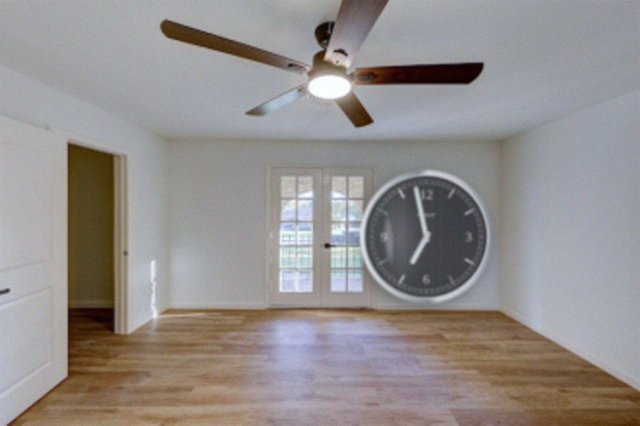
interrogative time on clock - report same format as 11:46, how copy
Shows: 6:58
